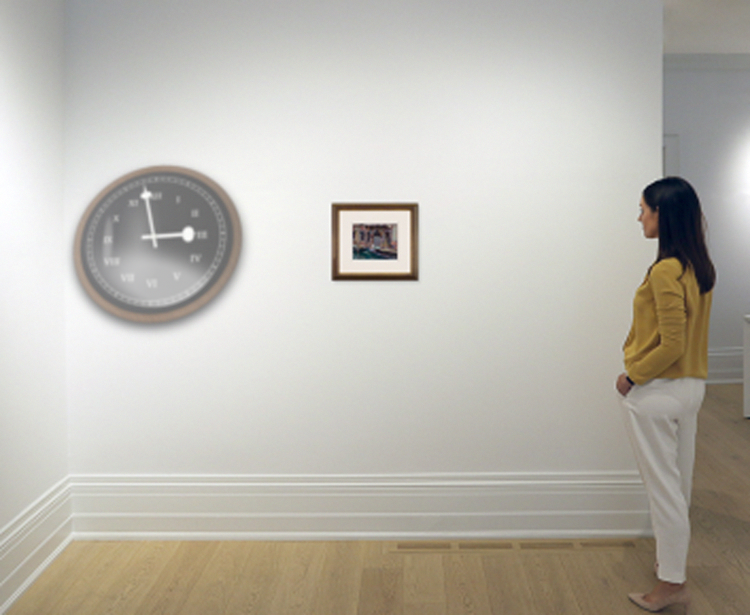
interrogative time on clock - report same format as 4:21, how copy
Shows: 2:58
